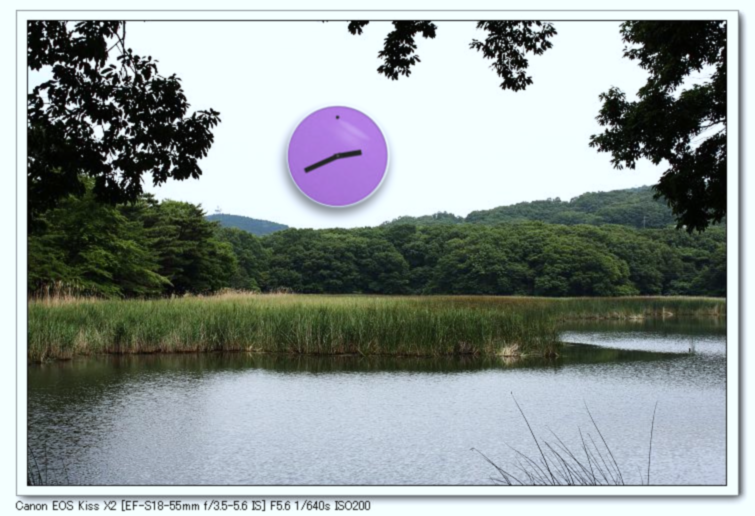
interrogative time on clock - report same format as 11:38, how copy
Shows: 2:41
